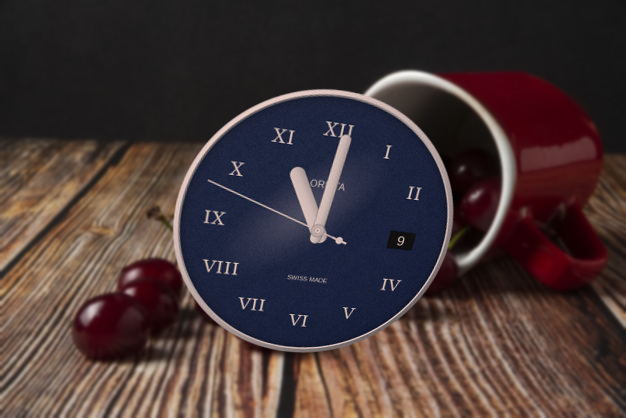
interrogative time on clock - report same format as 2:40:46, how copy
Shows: 11:00:48
